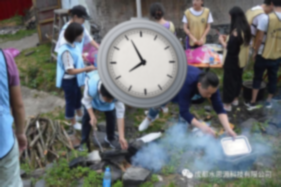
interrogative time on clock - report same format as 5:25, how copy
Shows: 7:56
